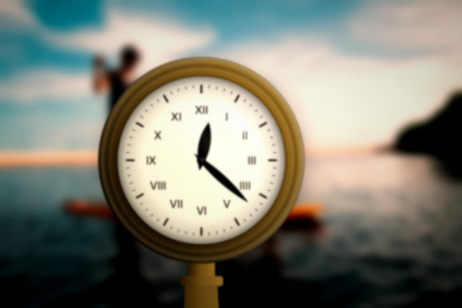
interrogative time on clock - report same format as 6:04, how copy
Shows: 12:22
